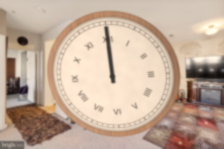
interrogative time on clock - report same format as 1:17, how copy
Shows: 12:00
